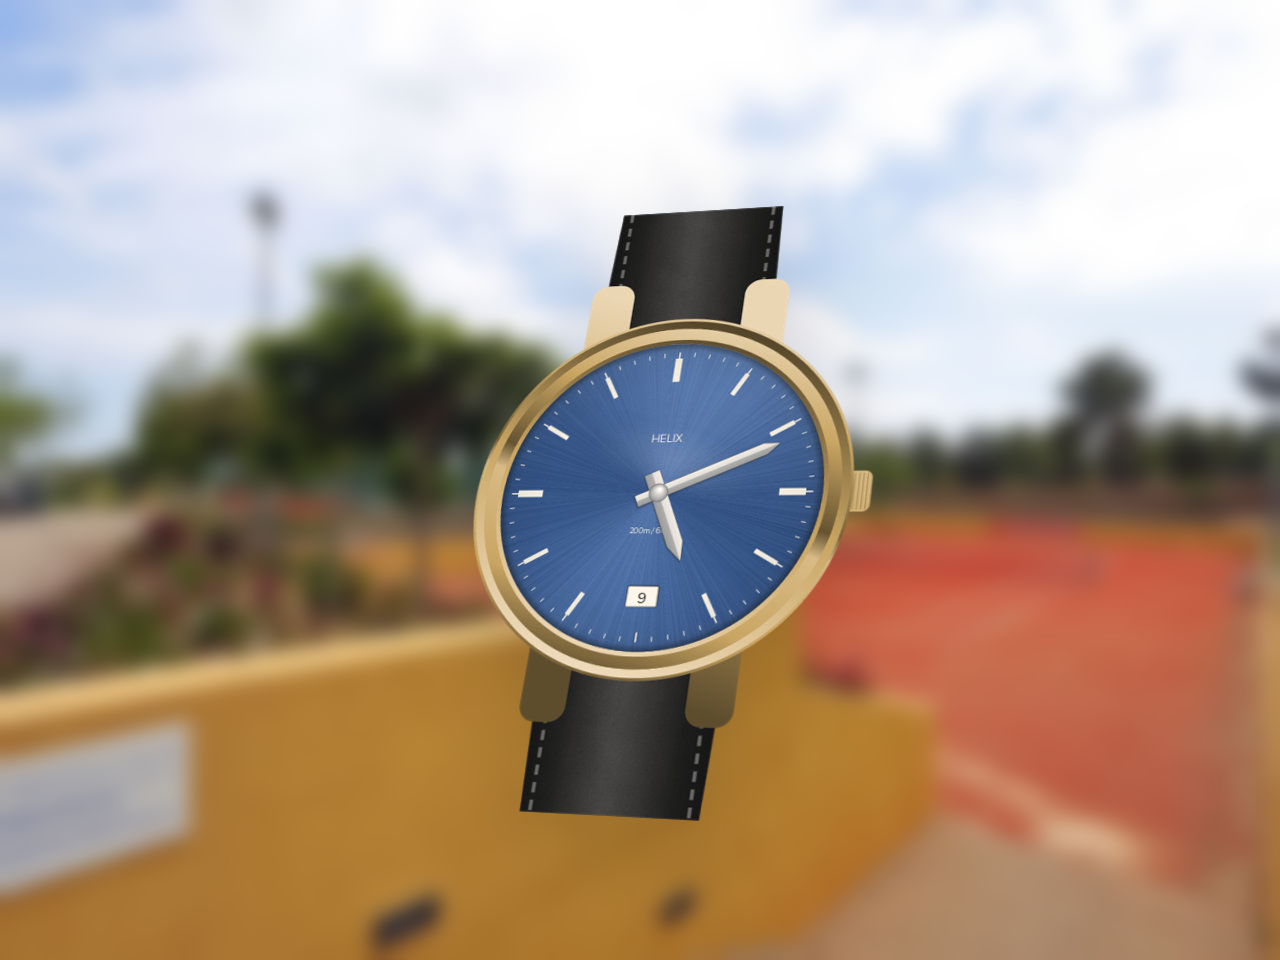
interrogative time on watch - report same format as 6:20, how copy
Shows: 5:11
